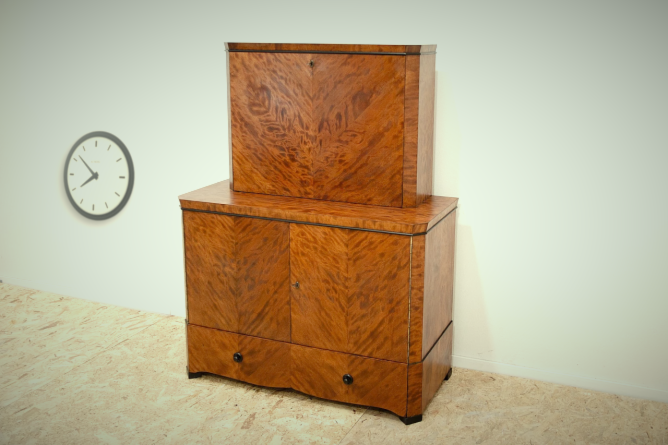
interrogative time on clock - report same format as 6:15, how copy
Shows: 7:52
